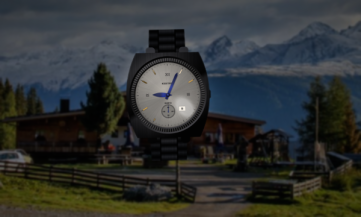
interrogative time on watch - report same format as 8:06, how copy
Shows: 9:04
